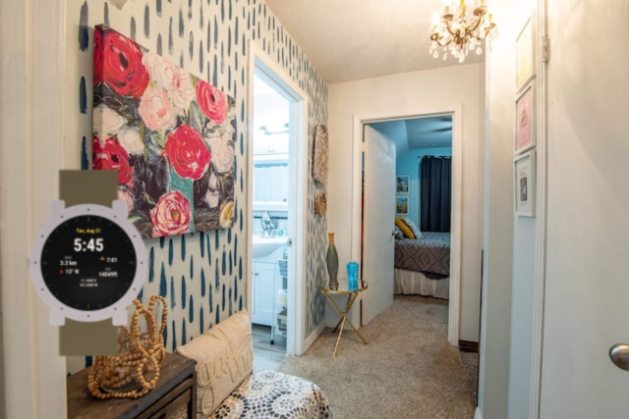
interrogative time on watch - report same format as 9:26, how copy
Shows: 5:45
